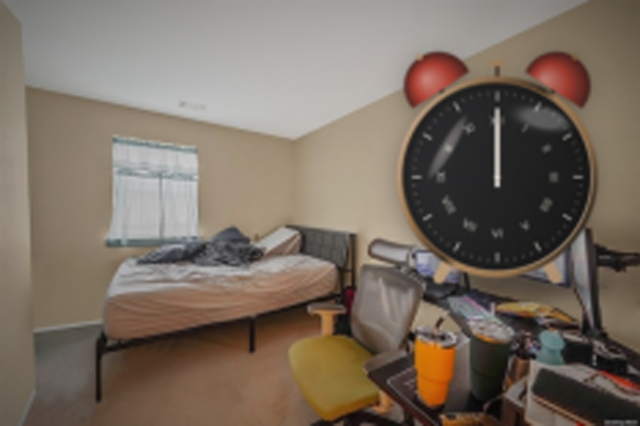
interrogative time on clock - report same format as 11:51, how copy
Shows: 12:00
